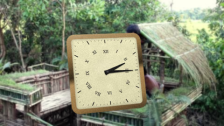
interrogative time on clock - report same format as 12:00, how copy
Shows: 2:15
